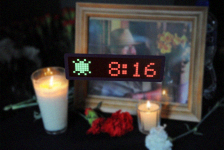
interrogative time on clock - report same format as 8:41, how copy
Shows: 8:16
